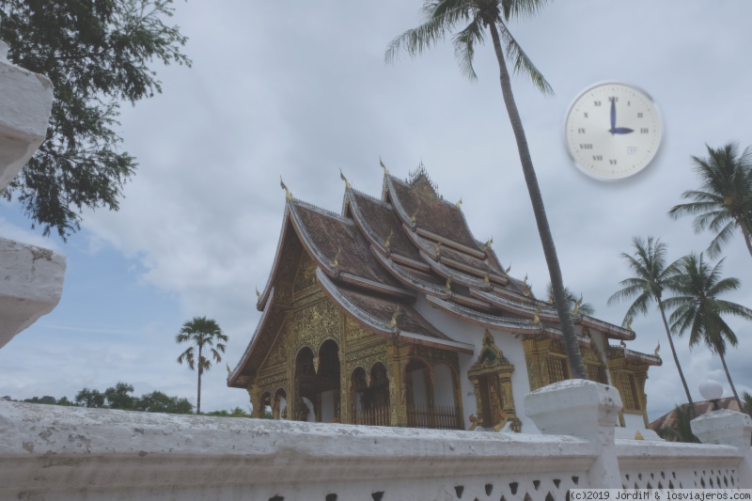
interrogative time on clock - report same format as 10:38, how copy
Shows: 3:00
